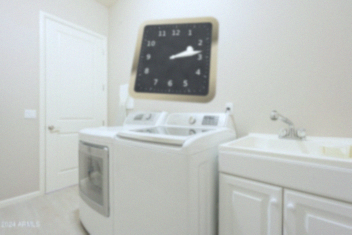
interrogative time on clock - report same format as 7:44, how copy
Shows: 2:13
